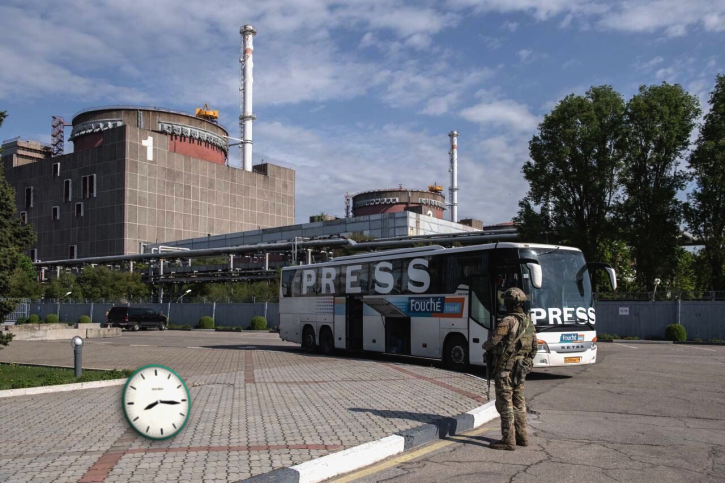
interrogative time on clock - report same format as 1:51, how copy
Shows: 8:16
